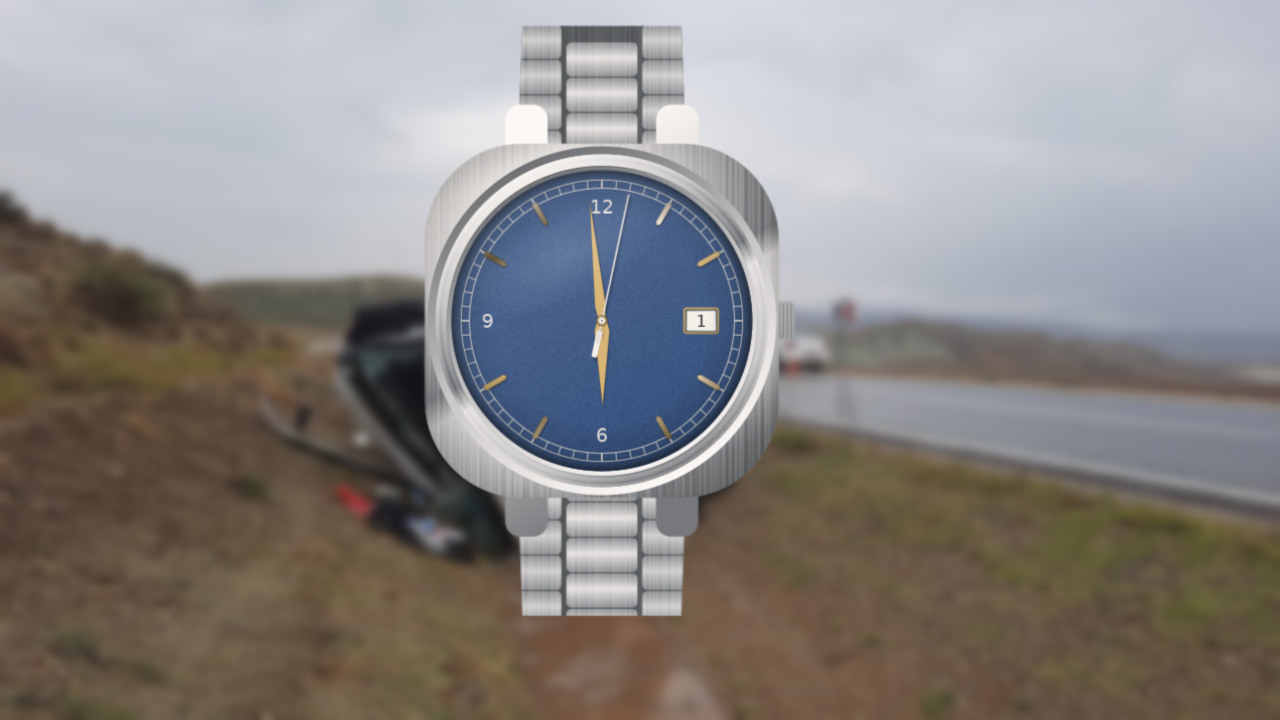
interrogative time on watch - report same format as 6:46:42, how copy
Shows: 5:59:02
